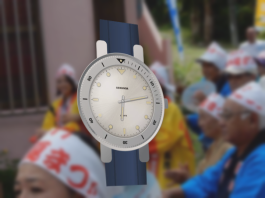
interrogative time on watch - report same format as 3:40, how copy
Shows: 6:13
